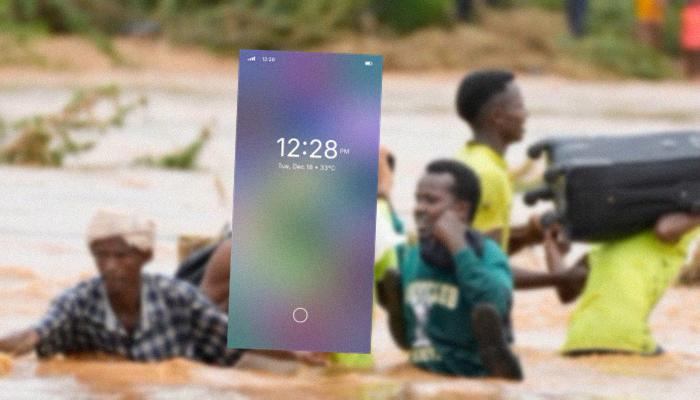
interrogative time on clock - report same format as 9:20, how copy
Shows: 12:28
